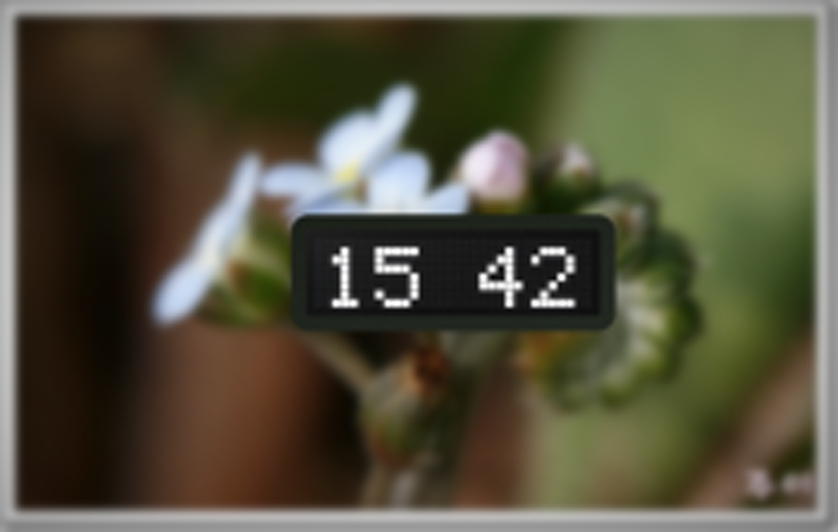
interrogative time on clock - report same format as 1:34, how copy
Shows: 15:42
